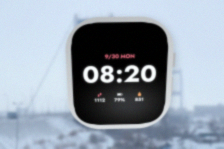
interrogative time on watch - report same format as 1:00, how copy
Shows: 8:20
